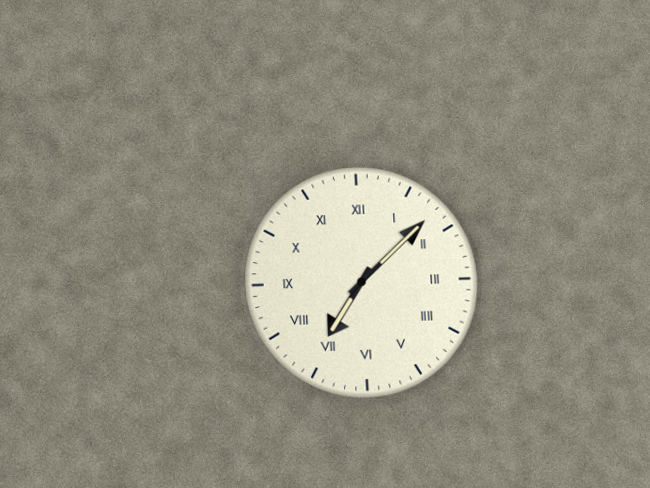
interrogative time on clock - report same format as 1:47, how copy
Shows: 7:08
